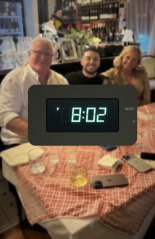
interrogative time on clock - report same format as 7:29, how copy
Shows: 8:02
